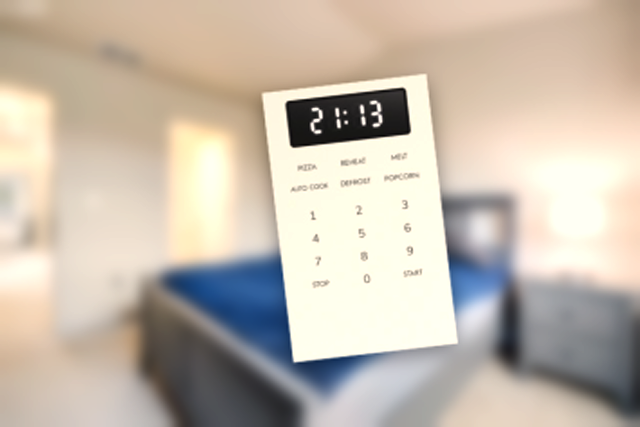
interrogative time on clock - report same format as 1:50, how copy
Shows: 21:13
